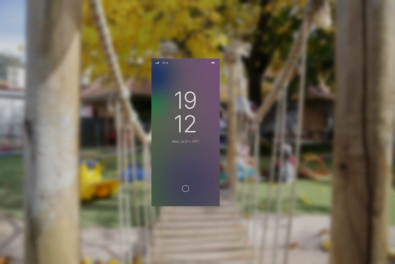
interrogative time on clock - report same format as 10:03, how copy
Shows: 19:12
